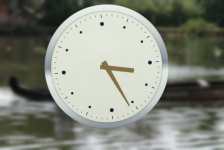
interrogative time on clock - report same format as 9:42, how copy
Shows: 3:26
